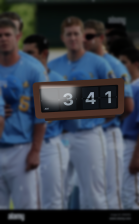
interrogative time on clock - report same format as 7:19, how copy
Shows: 3:41
